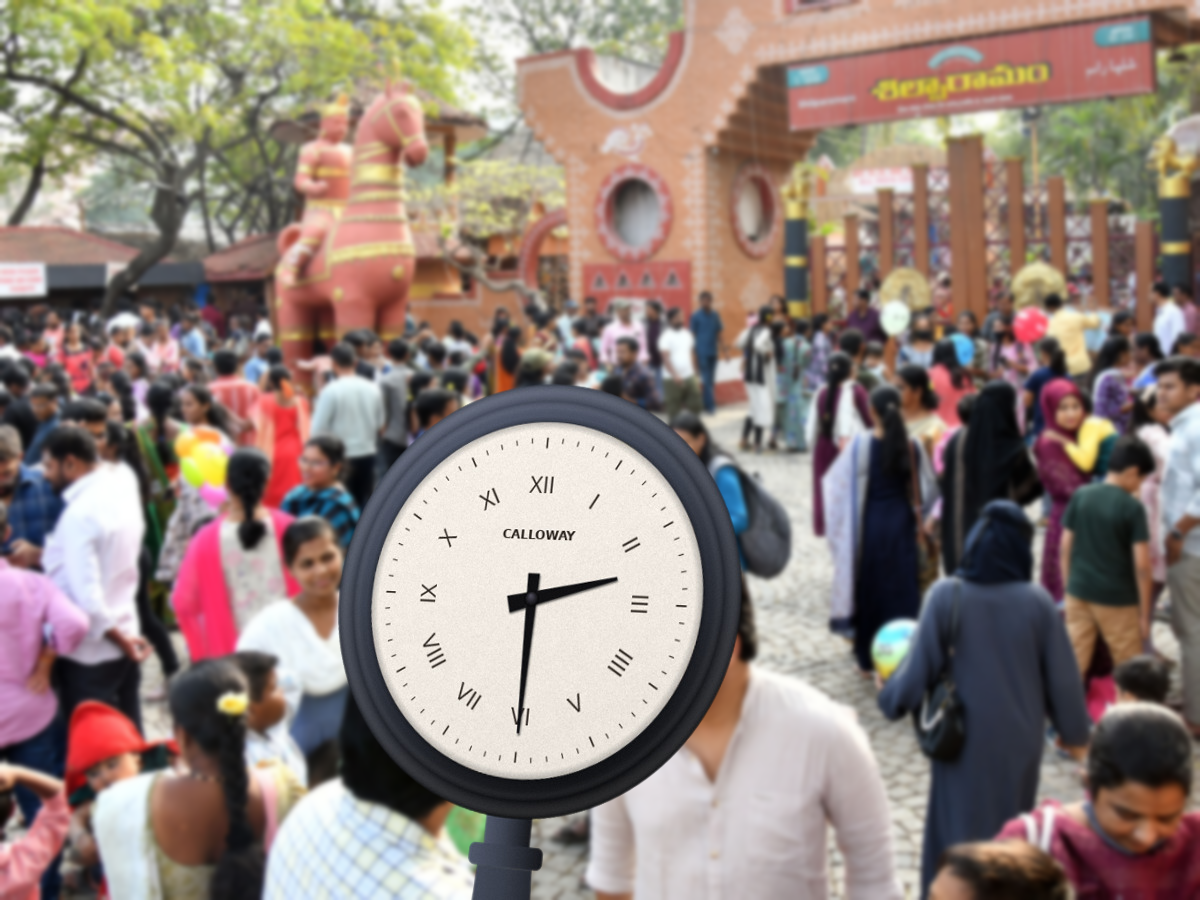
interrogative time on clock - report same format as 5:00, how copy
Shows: 2:30
